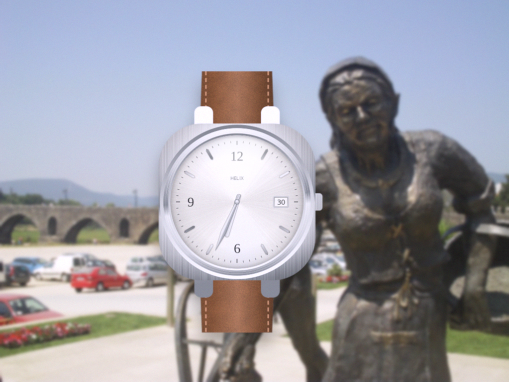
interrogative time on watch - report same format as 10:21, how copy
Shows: 6:34
